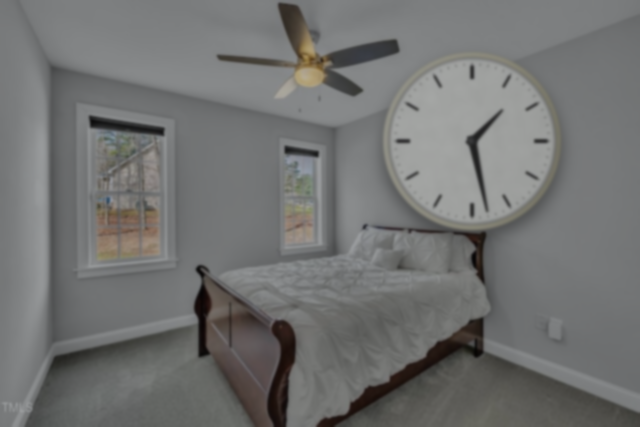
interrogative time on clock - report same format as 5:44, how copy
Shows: 1:28
